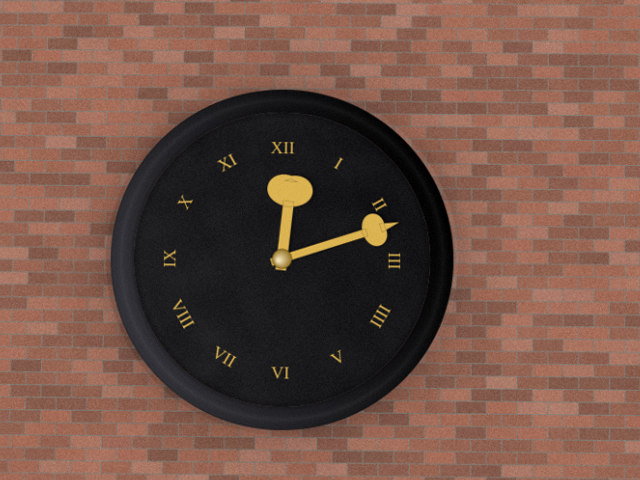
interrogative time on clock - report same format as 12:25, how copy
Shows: 12:12
